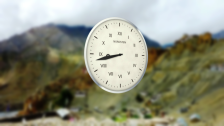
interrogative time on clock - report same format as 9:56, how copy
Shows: 8:43
